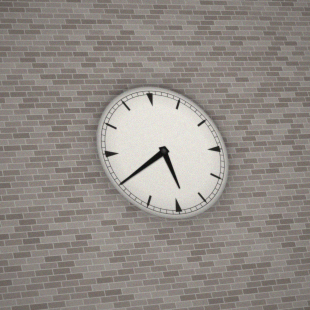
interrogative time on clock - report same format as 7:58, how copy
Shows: 5:40
